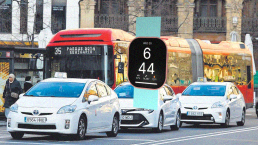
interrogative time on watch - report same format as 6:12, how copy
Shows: 6:44
